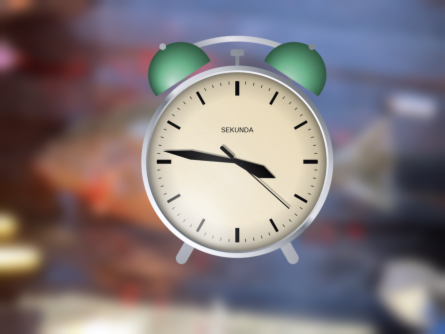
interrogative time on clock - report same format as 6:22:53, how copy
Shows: 3:46:22
